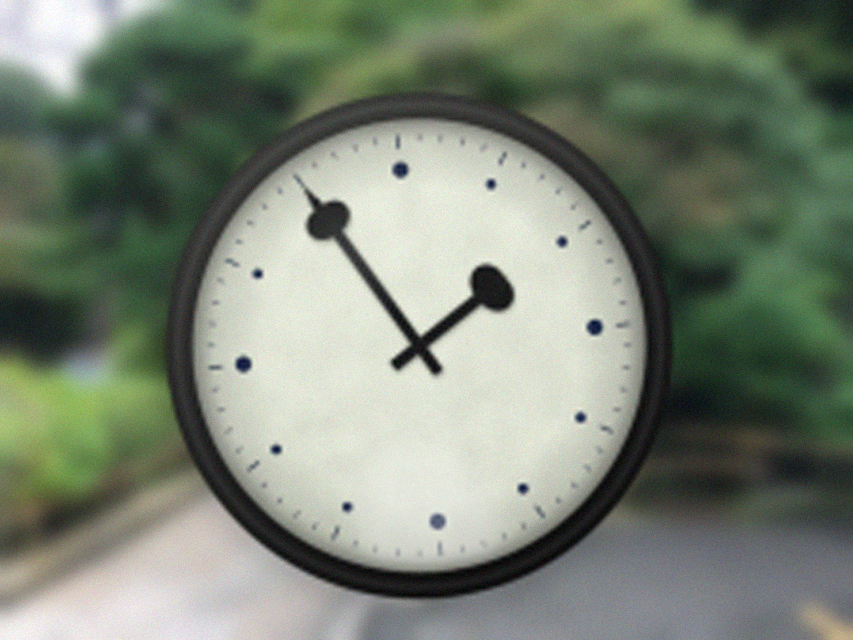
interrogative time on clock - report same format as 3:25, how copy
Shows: 1:55
